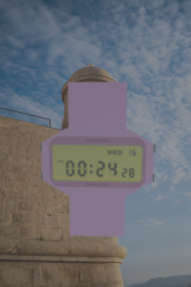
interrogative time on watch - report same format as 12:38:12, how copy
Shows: 0:24:28
